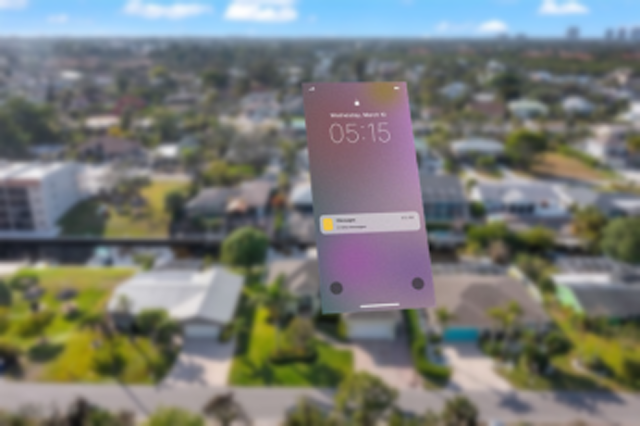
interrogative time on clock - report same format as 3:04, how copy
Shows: 5:15
